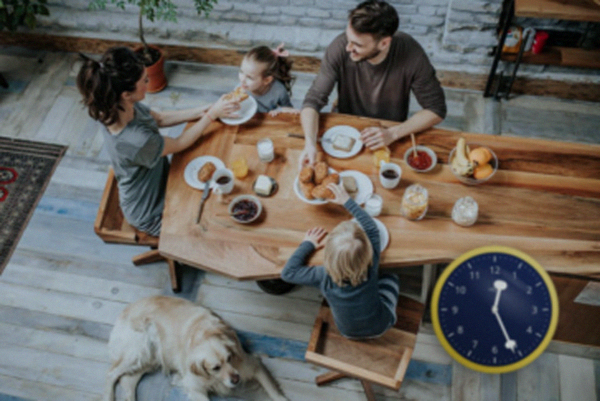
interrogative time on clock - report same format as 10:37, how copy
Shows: 12:26
